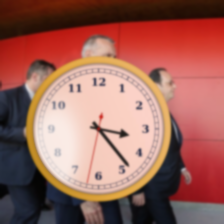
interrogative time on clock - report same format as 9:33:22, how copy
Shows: 3:23:32
